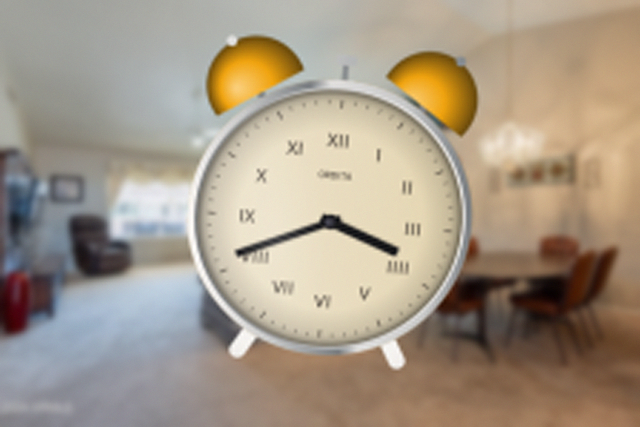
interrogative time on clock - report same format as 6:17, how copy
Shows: 3:41
